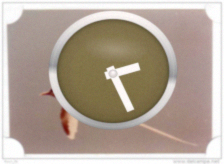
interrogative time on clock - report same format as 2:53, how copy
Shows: 2:26
